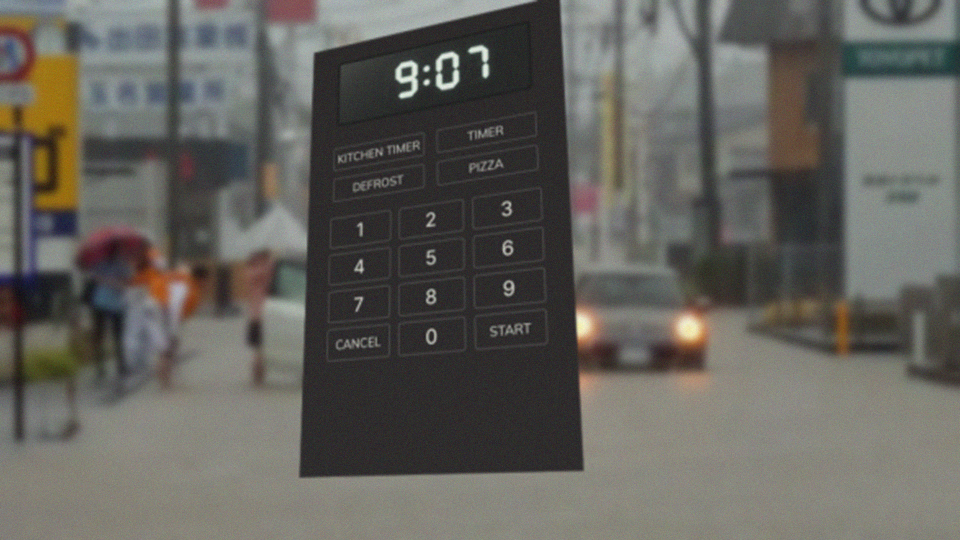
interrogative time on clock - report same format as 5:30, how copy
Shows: 9:07
